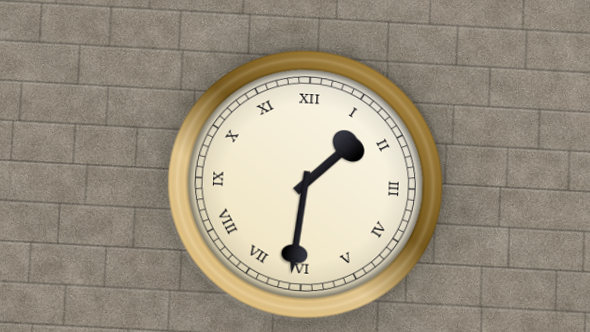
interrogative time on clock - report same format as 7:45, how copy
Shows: 1:31
